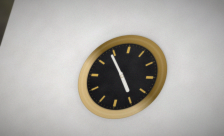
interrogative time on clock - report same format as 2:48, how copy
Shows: 4:54
